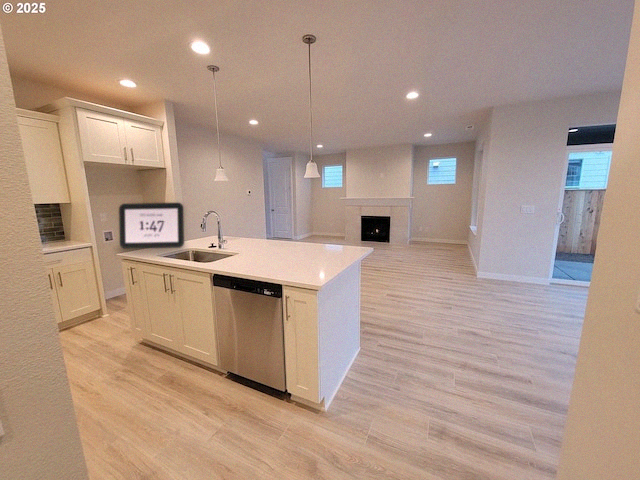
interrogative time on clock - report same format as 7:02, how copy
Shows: 1:47
